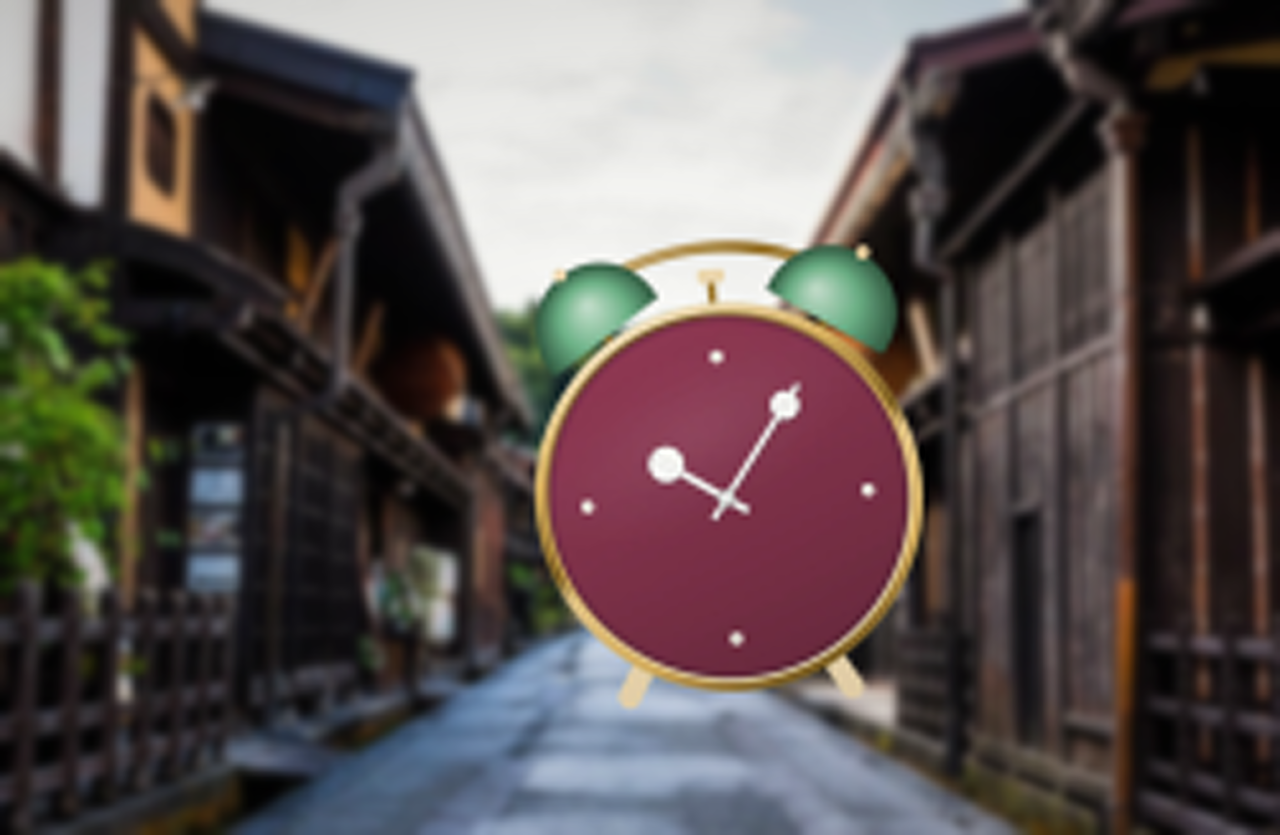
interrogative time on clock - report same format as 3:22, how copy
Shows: 10:06
